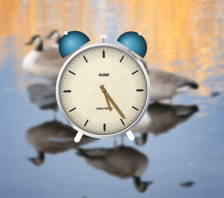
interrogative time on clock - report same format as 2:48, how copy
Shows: 5:24
